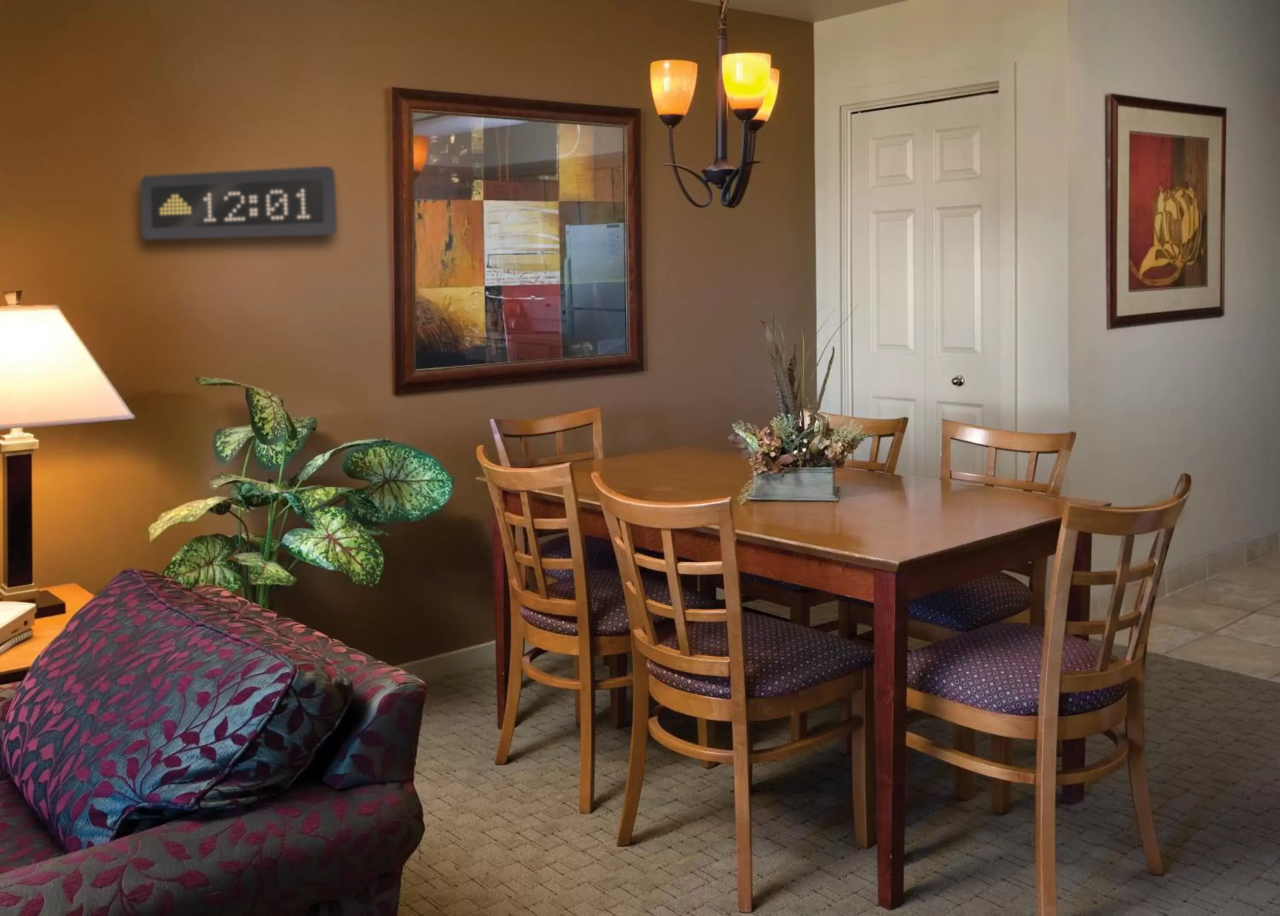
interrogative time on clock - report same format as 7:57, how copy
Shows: 12:01
